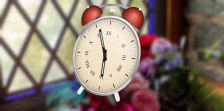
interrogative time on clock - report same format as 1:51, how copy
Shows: 5:56
